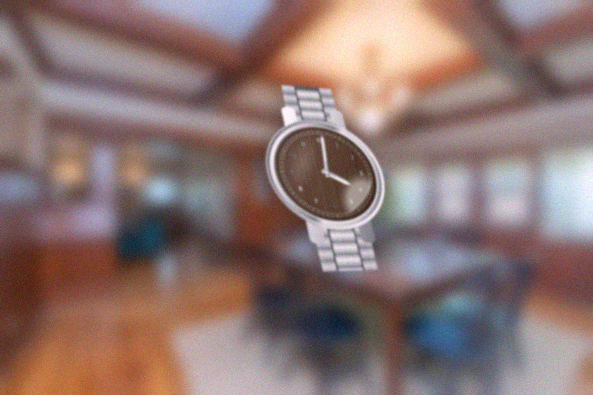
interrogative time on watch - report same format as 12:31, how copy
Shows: 4:01
